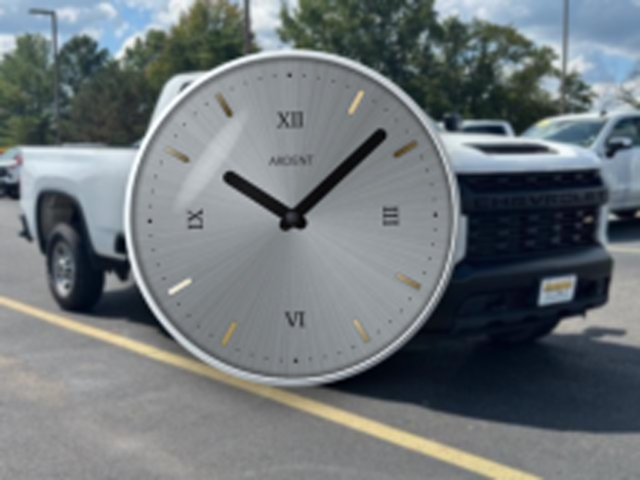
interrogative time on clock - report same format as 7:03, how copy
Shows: 10:08
